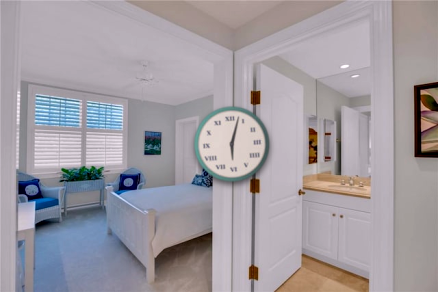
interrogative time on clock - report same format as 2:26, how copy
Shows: 6:03
